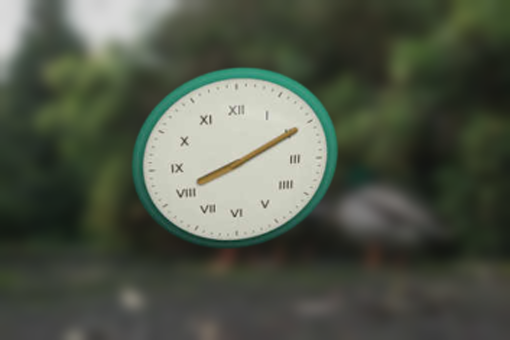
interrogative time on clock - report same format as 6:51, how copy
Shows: 8:10
